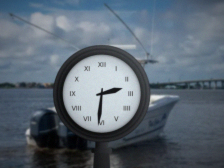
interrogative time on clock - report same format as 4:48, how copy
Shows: 2:31
